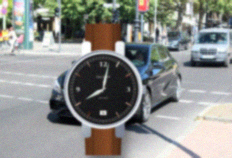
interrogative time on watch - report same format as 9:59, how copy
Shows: 8:02
